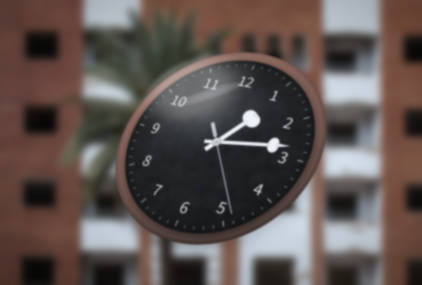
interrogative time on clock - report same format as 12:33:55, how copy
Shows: 1:13:24
